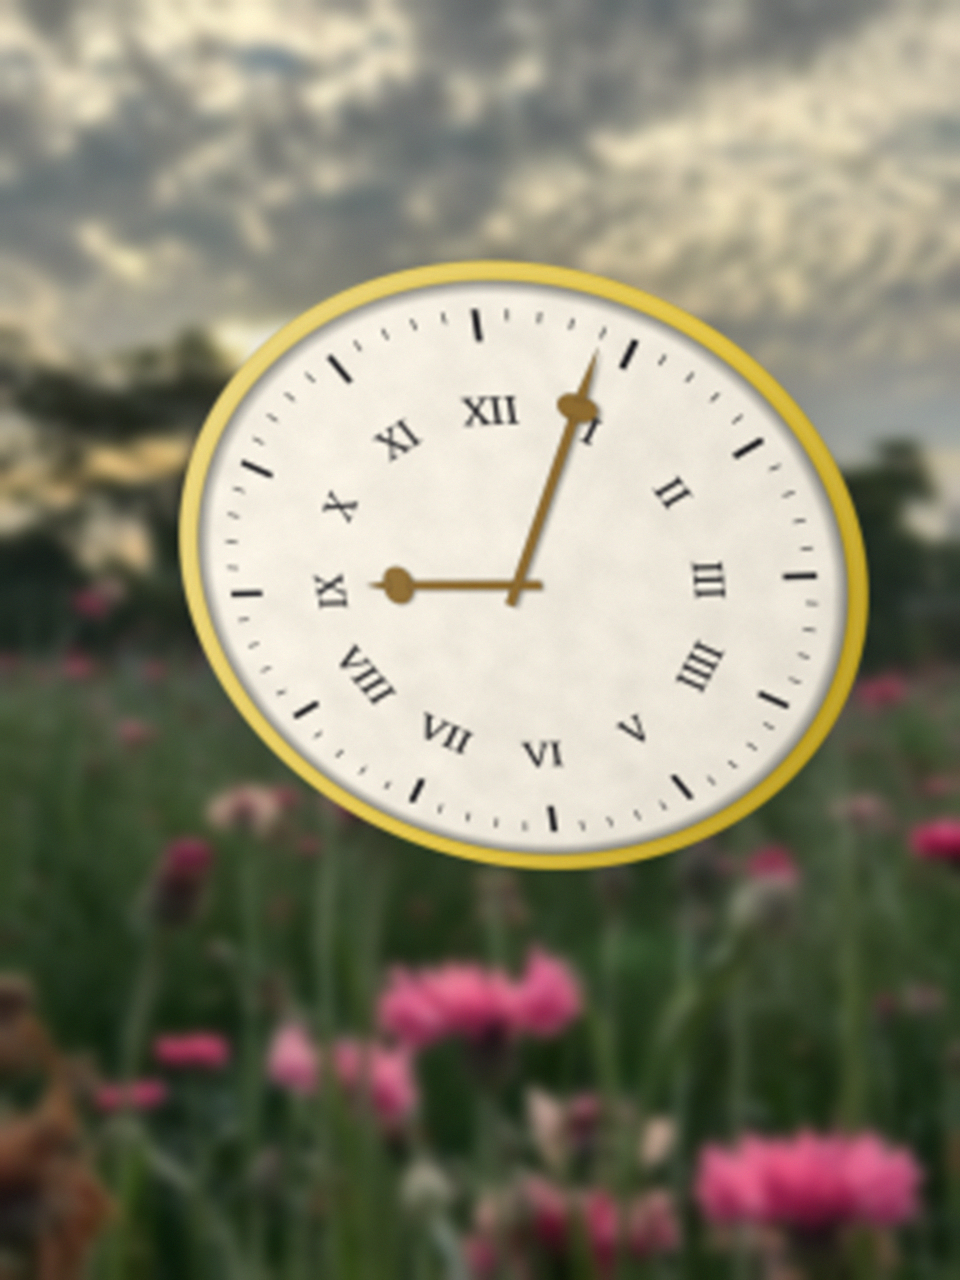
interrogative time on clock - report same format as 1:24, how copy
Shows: 9:04
